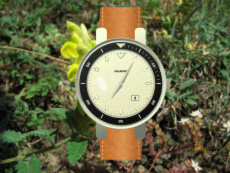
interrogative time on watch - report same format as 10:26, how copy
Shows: 7:05
